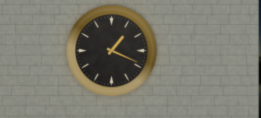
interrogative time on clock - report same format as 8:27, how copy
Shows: 1:19
